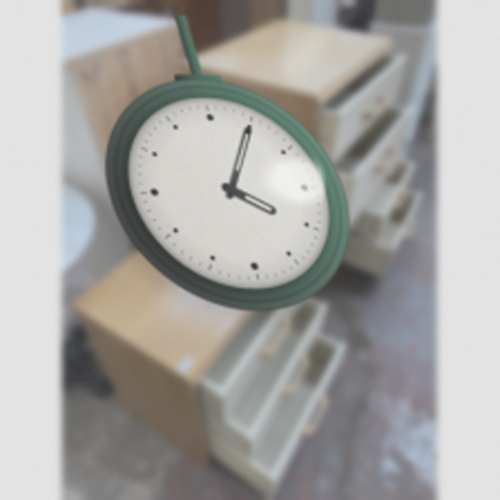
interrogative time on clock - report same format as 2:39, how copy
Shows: 4:05
